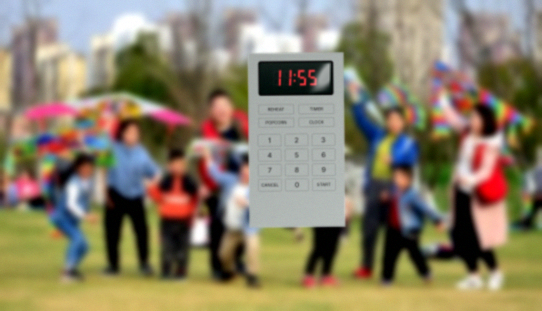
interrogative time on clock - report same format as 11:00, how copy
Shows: 11:55
